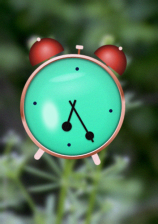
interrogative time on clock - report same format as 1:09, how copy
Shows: 6:24
